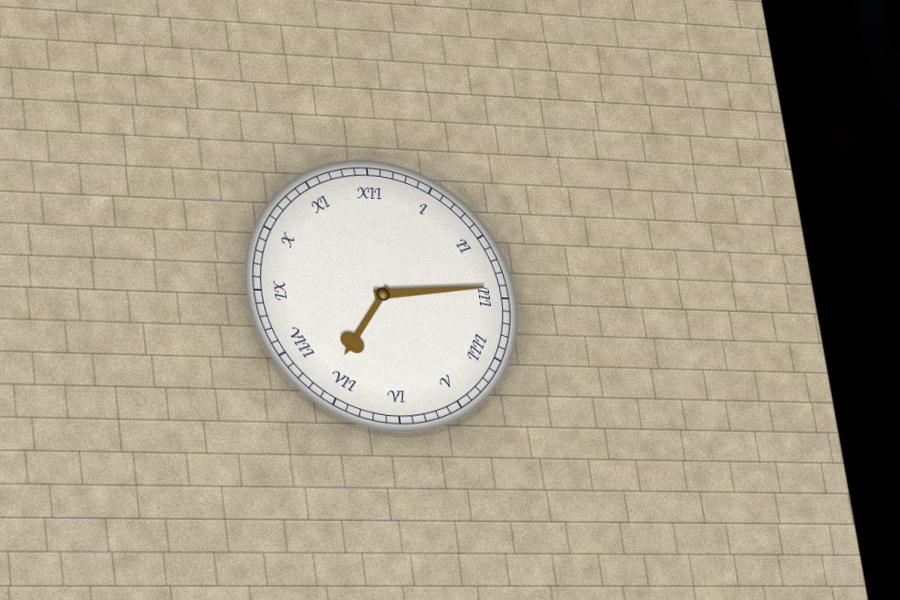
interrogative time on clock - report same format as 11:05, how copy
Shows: 7:14
